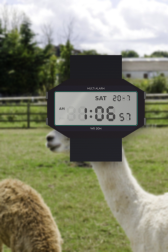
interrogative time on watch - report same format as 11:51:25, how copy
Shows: 1:06:57
